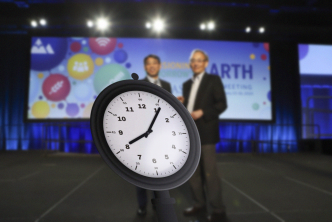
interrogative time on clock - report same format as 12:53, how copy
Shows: 8:06
